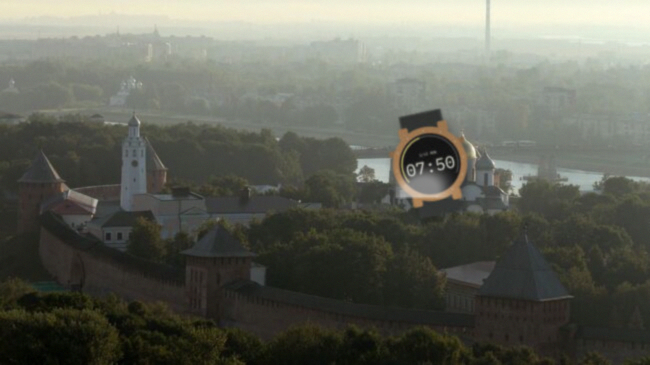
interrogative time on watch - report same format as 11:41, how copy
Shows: 7:50
